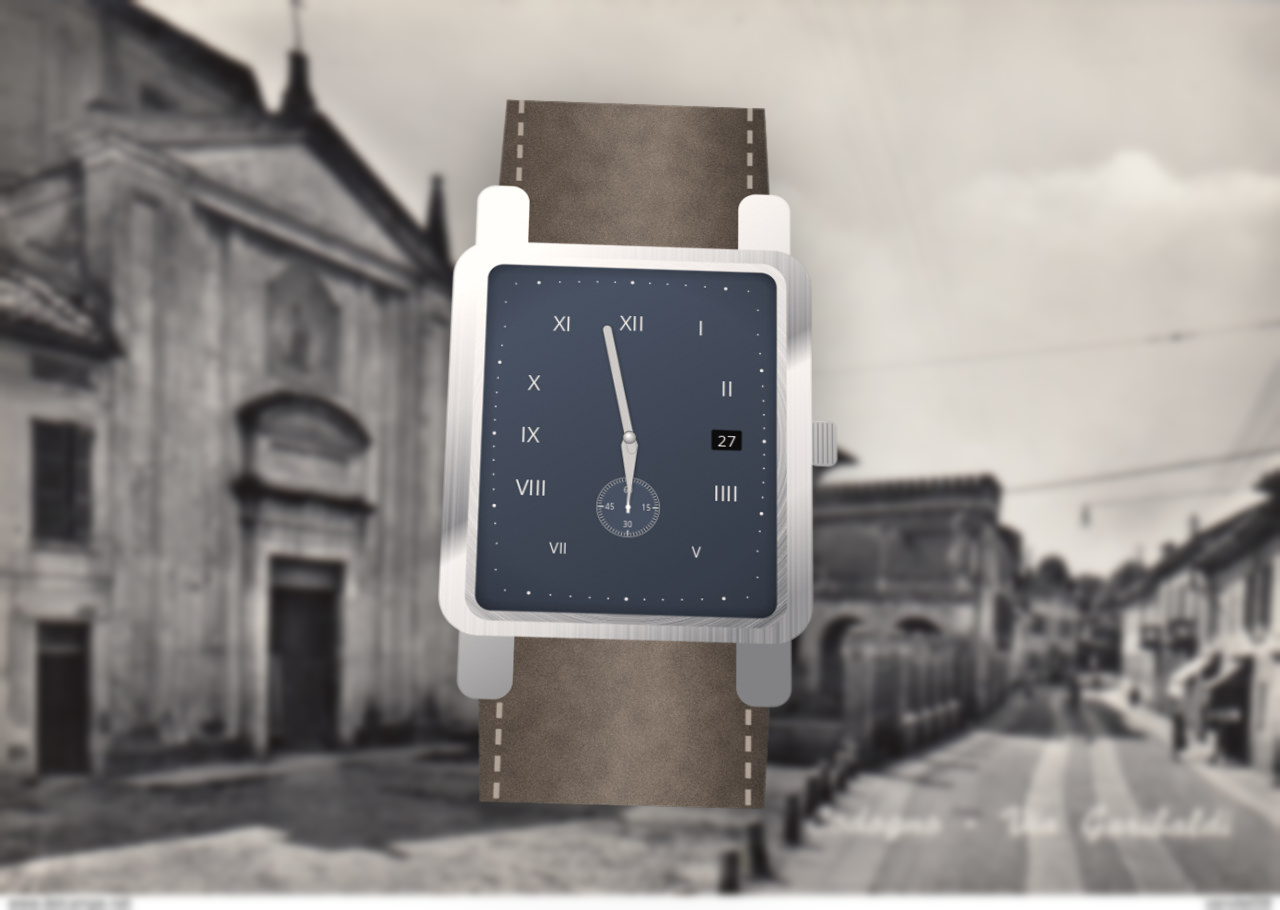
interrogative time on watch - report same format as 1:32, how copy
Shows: 5:58
